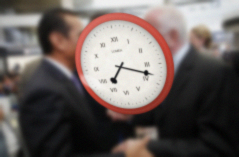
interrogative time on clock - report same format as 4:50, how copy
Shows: 7:18
